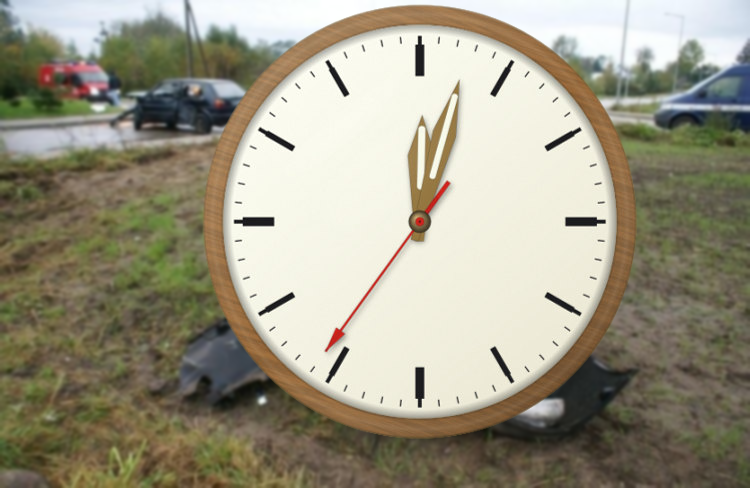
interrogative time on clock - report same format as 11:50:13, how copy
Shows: 12:02:36
